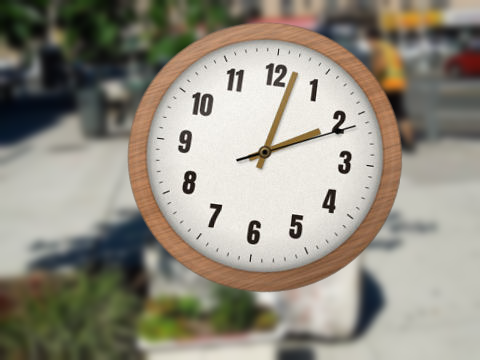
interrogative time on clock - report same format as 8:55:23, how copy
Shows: 2:02:11
